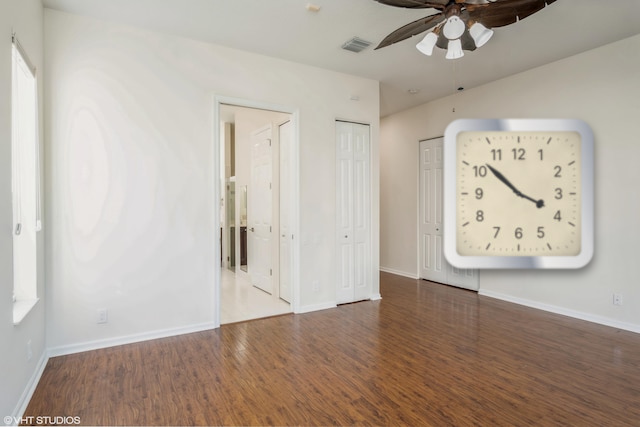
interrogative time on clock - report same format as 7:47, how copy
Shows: 3:52
